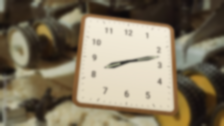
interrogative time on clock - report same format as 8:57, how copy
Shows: 8:12
